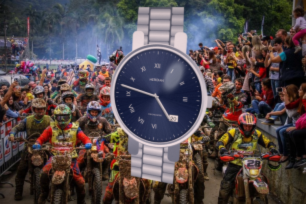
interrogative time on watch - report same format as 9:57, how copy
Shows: 4:47
